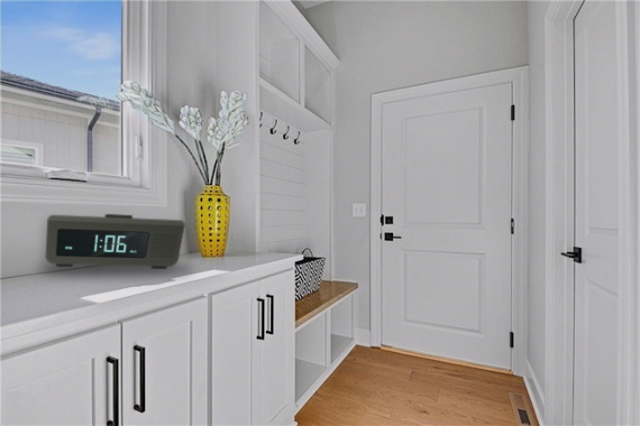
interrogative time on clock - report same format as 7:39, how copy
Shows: 1:06
